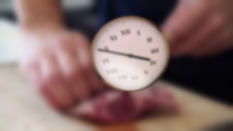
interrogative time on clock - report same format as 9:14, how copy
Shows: 3:49
